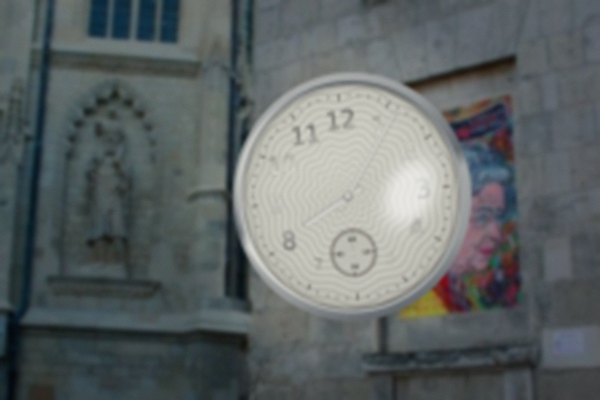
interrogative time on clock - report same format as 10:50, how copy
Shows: 8:06
